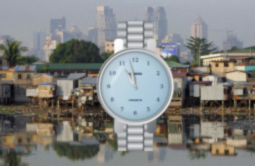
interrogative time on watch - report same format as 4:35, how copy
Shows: 10:58
